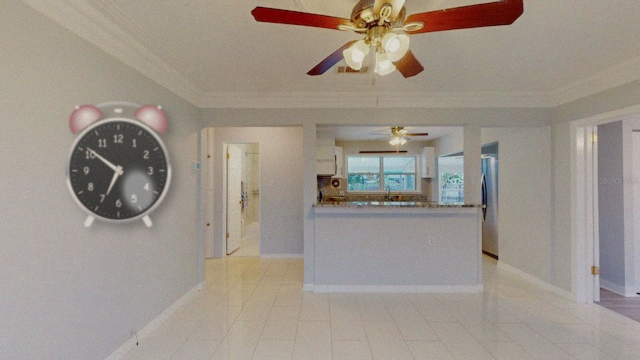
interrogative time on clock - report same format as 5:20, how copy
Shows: 6:51
